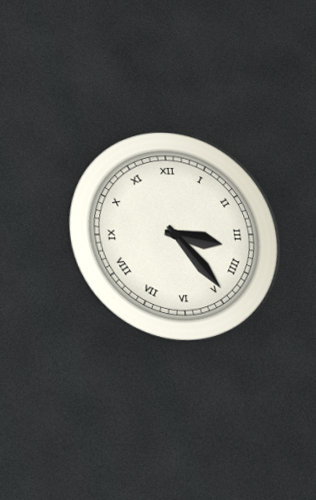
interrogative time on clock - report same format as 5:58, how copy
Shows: 3:24
